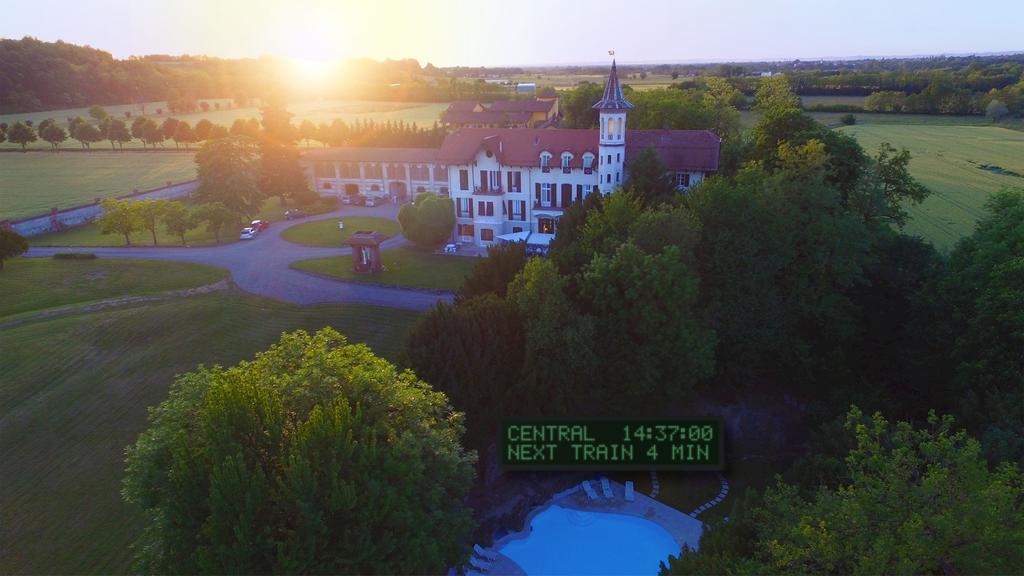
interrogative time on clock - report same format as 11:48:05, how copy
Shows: 14:37:00
